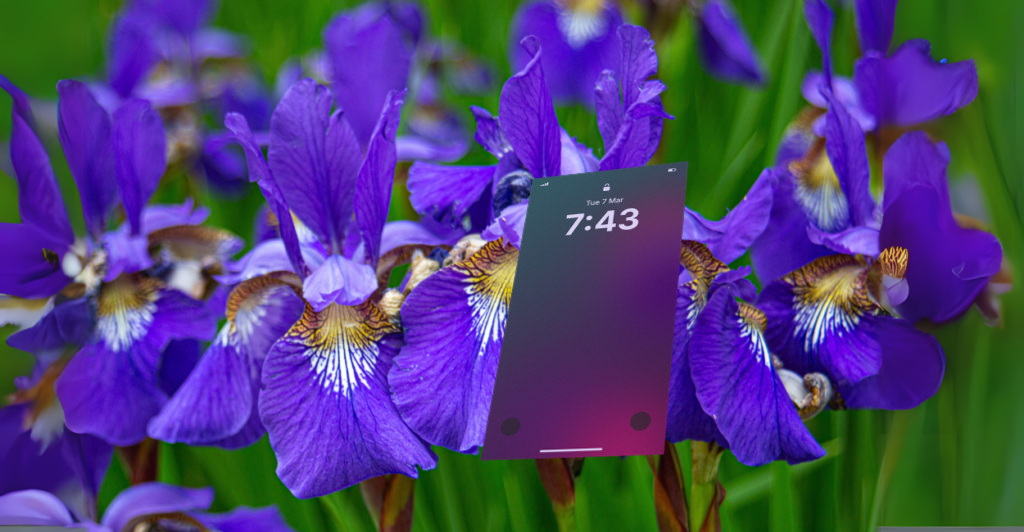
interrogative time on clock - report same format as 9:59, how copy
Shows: 7:43
